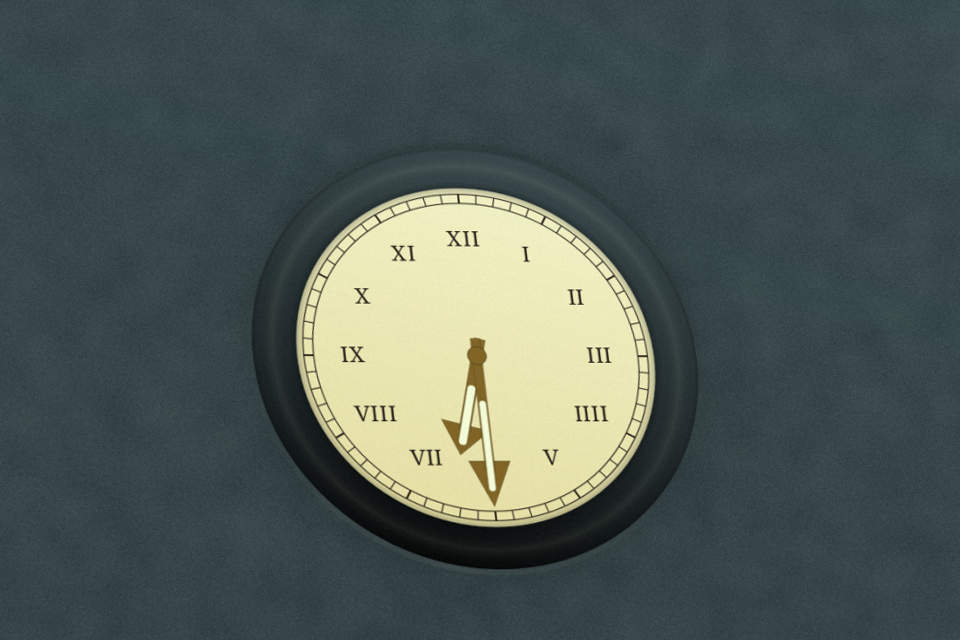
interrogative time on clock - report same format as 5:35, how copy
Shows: 6:30
